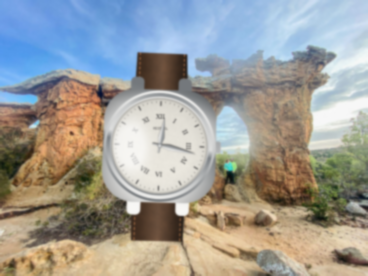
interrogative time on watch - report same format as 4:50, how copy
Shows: 12:17
